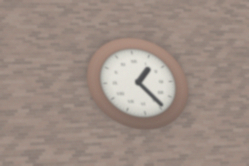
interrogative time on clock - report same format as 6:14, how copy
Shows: 1:24
